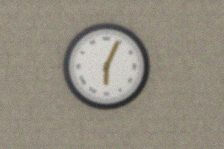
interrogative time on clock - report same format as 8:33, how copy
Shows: 6:04
